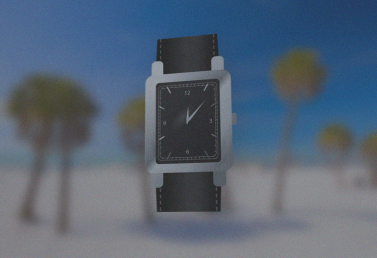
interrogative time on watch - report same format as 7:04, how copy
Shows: 12:07
